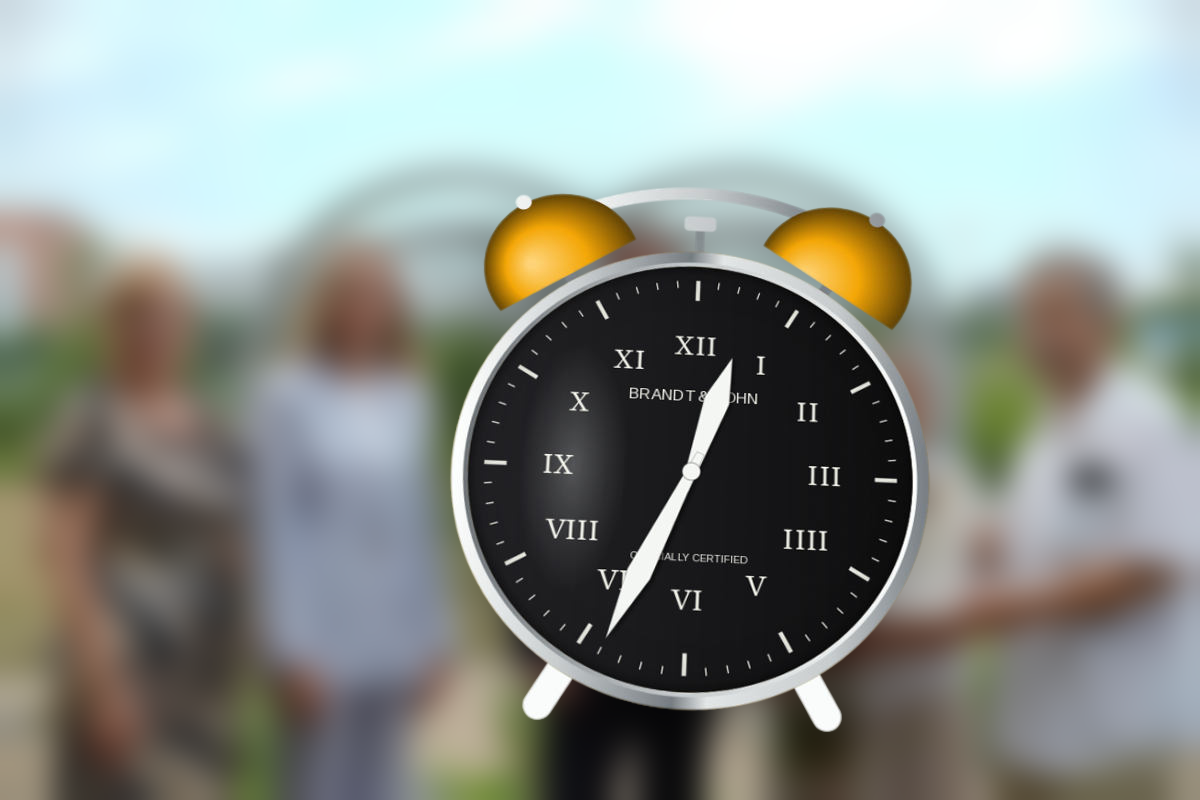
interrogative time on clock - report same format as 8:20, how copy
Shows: 12:34
